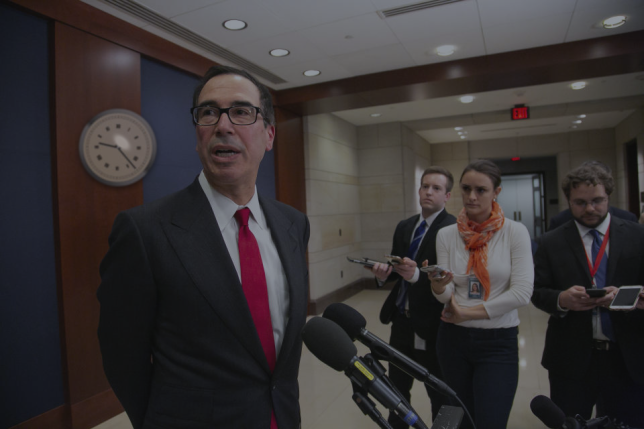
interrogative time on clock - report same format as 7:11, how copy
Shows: 9:23
